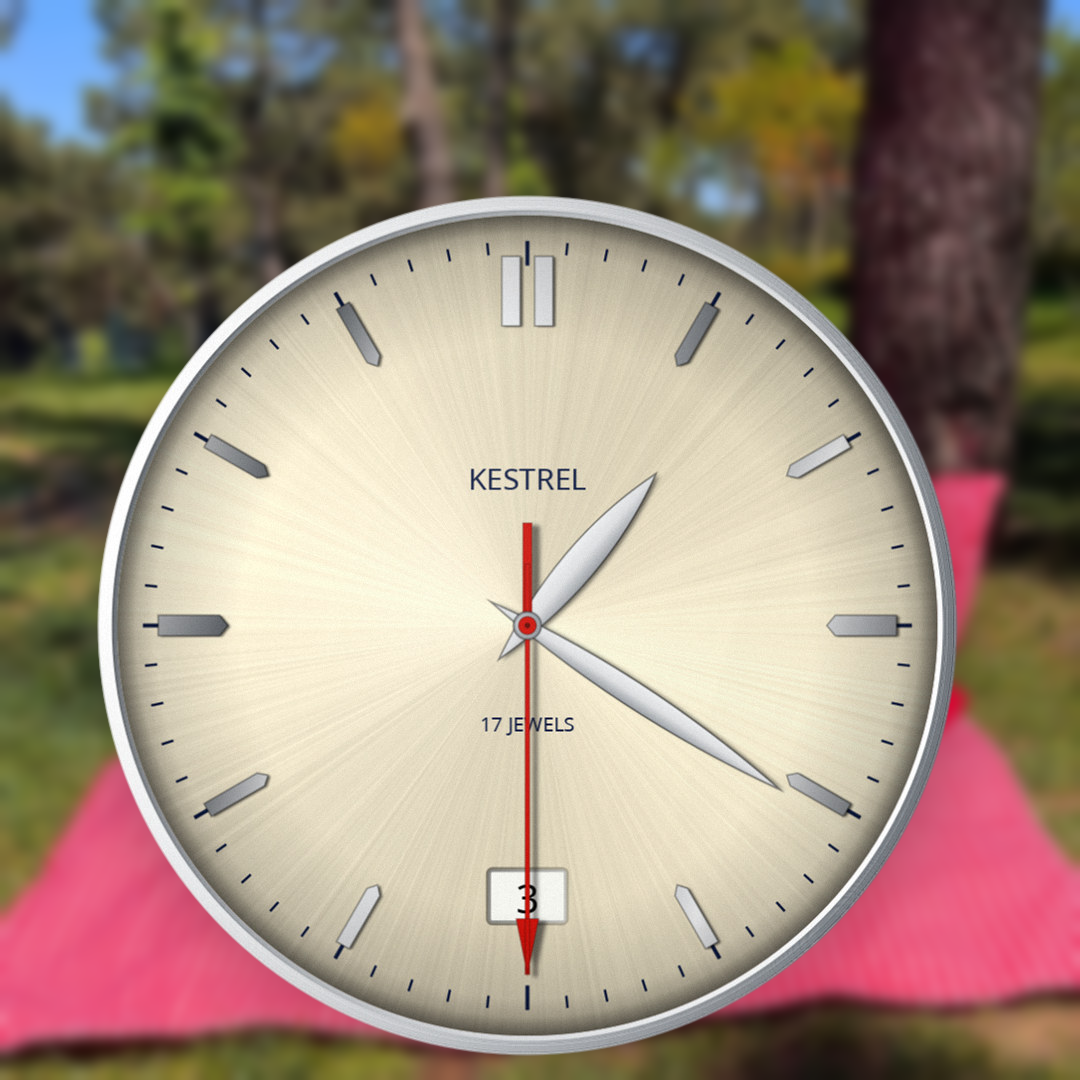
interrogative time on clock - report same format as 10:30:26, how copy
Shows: 1:20:30
